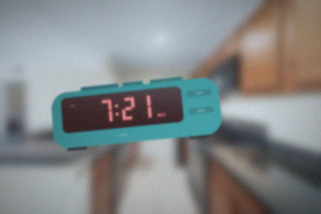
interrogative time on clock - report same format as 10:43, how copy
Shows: 7:21
